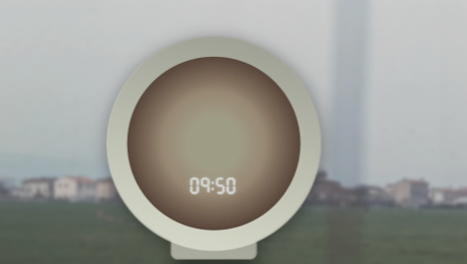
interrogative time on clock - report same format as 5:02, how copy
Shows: 9:50
